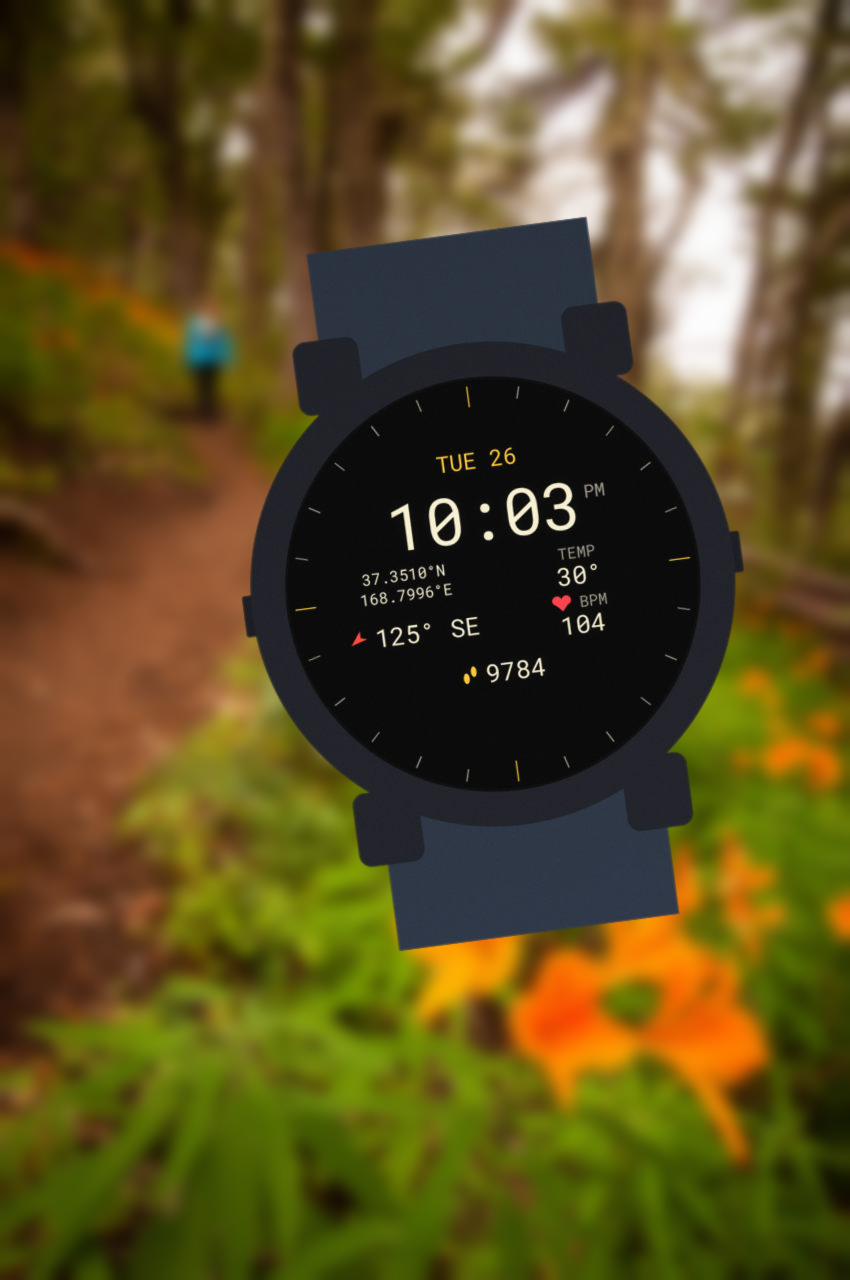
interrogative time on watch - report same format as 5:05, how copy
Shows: 10:03
